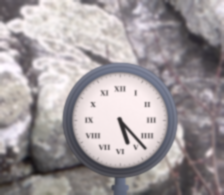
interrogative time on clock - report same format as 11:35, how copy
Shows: 5:23
